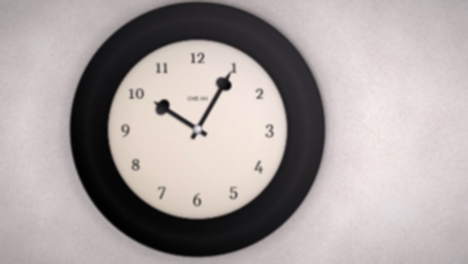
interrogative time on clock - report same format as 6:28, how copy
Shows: 10:05
